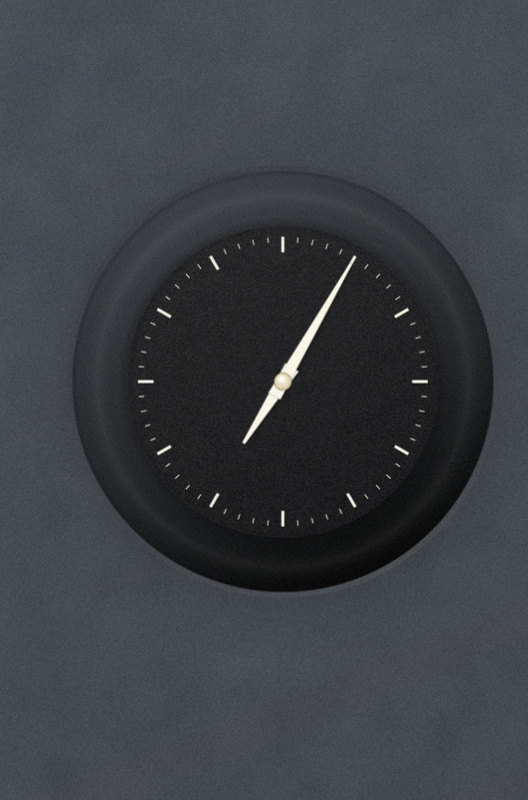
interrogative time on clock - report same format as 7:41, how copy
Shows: 7:05
